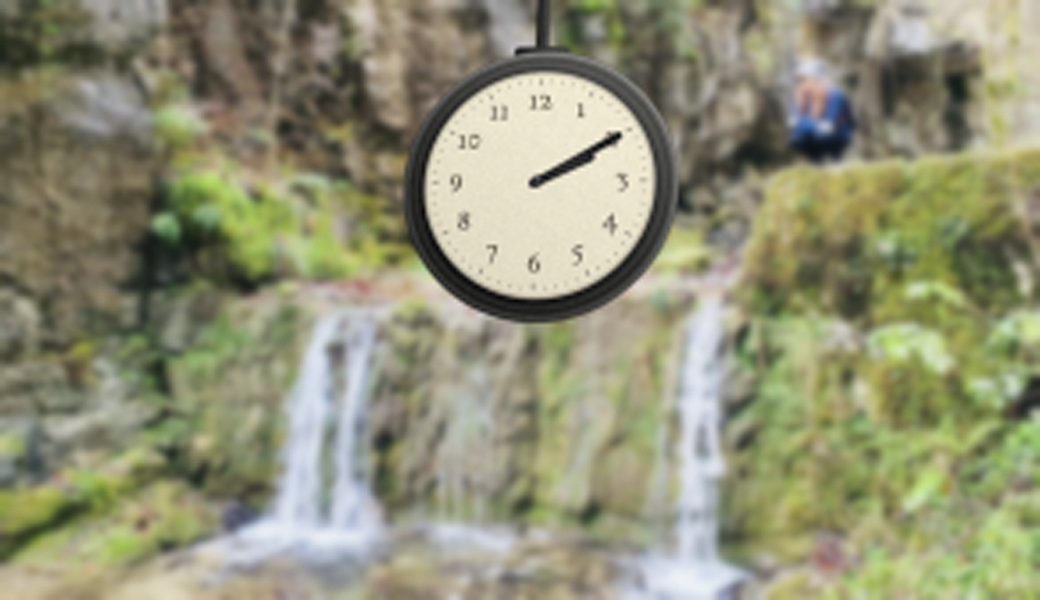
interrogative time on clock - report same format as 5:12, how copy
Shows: 2:10
